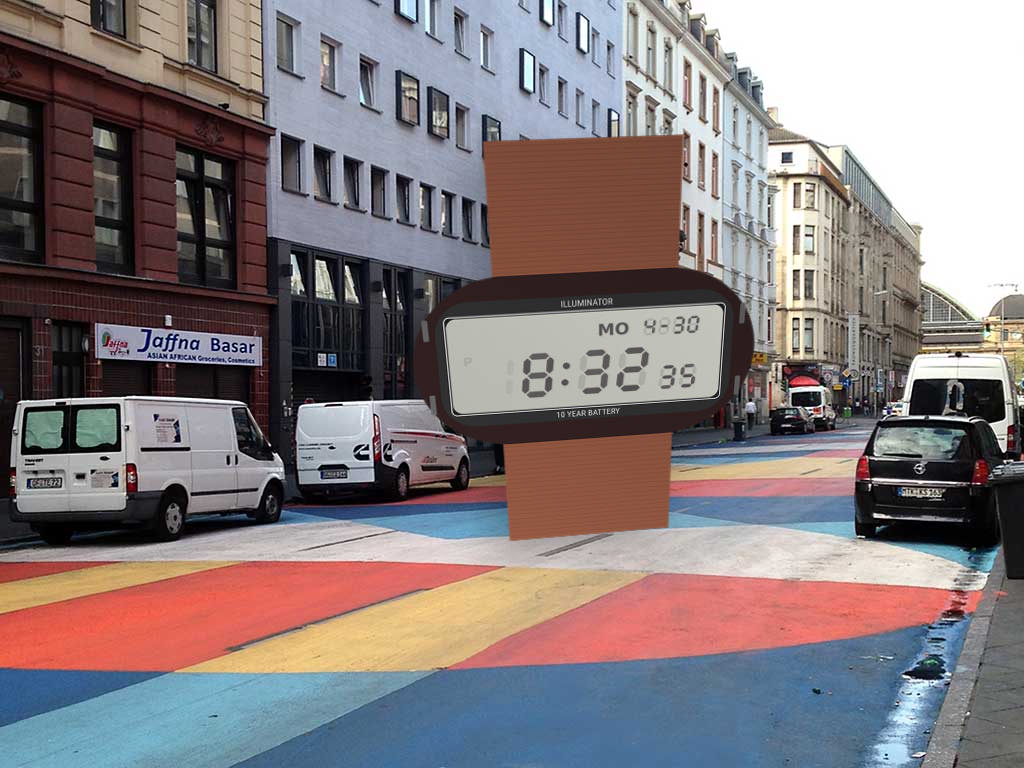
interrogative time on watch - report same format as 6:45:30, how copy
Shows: 8:32:35
